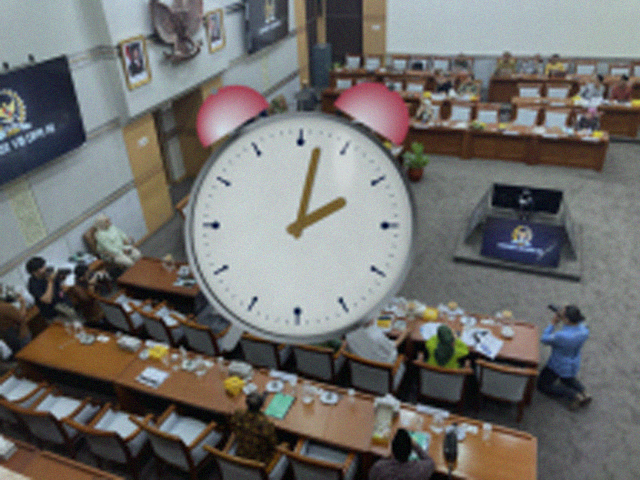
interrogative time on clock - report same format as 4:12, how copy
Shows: 2:02
